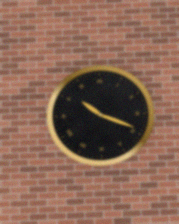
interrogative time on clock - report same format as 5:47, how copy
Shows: 10:19
